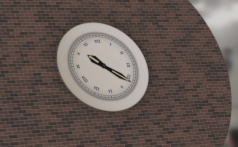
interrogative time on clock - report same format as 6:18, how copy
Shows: 10:21
